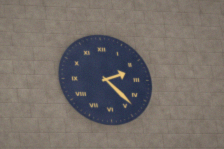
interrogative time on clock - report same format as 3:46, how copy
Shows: 2:23
